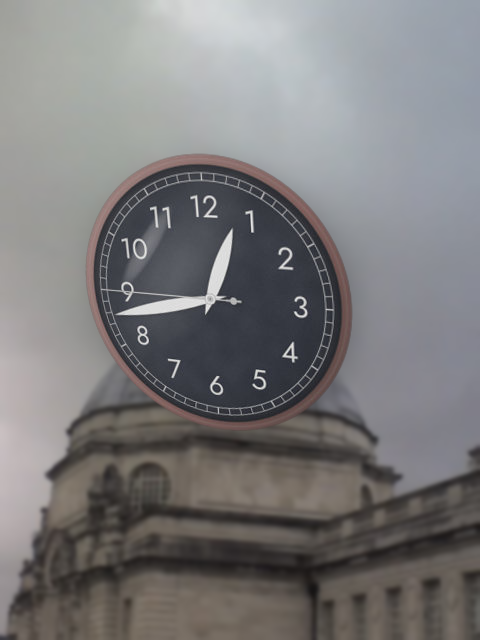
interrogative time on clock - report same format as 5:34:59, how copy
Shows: 12:42:45
